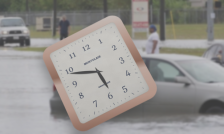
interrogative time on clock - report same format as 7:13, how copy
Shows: 5:49
